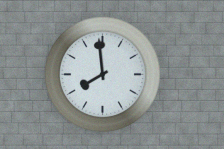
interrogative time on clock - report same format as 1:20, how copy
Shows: 7:59
